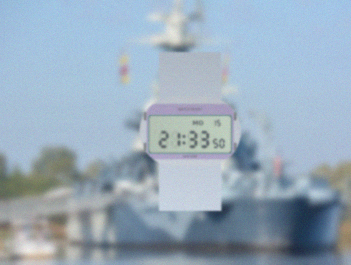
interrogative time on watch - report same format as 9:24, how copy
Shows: 21:33
